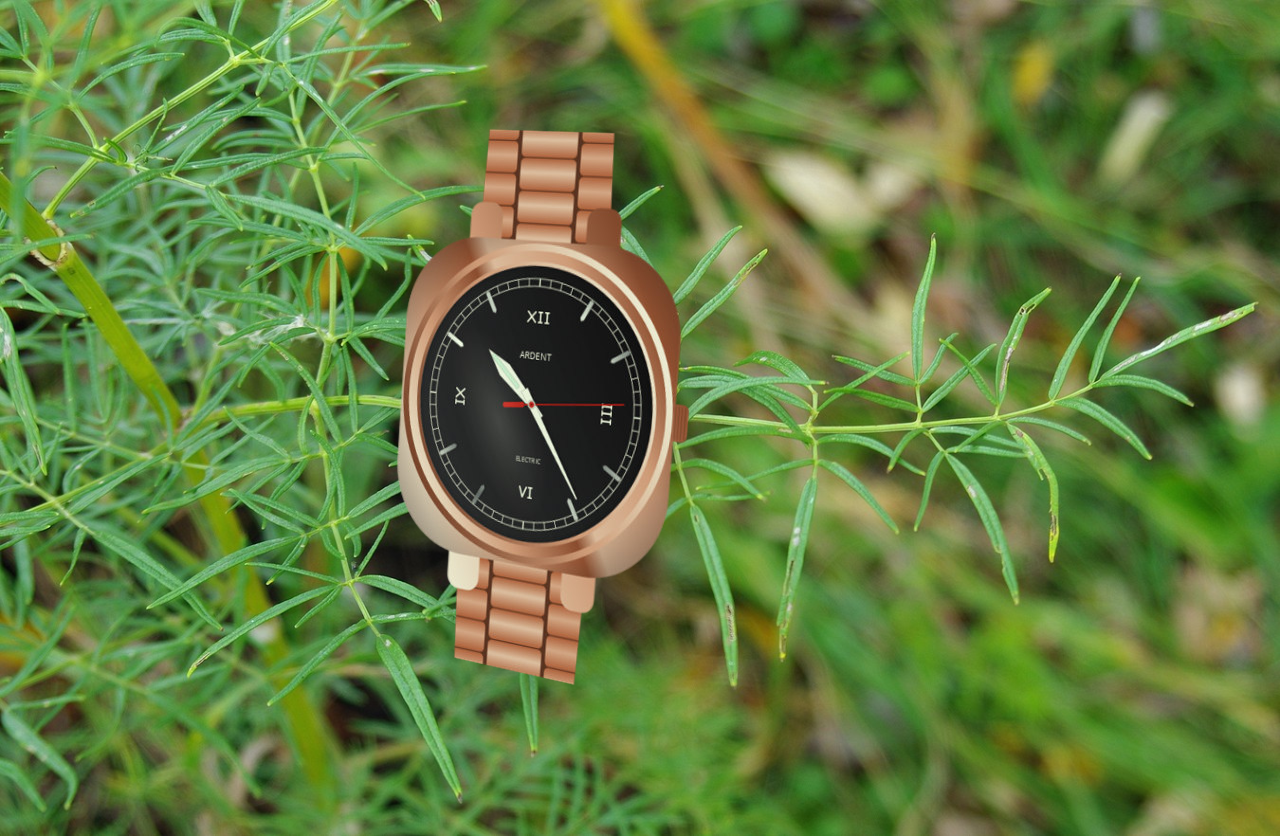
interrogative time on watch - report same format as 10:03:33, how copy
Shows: 10:24:14
